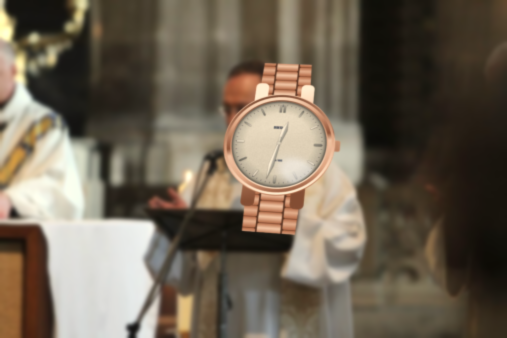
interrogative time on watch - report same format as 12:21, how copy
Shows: 12:32
